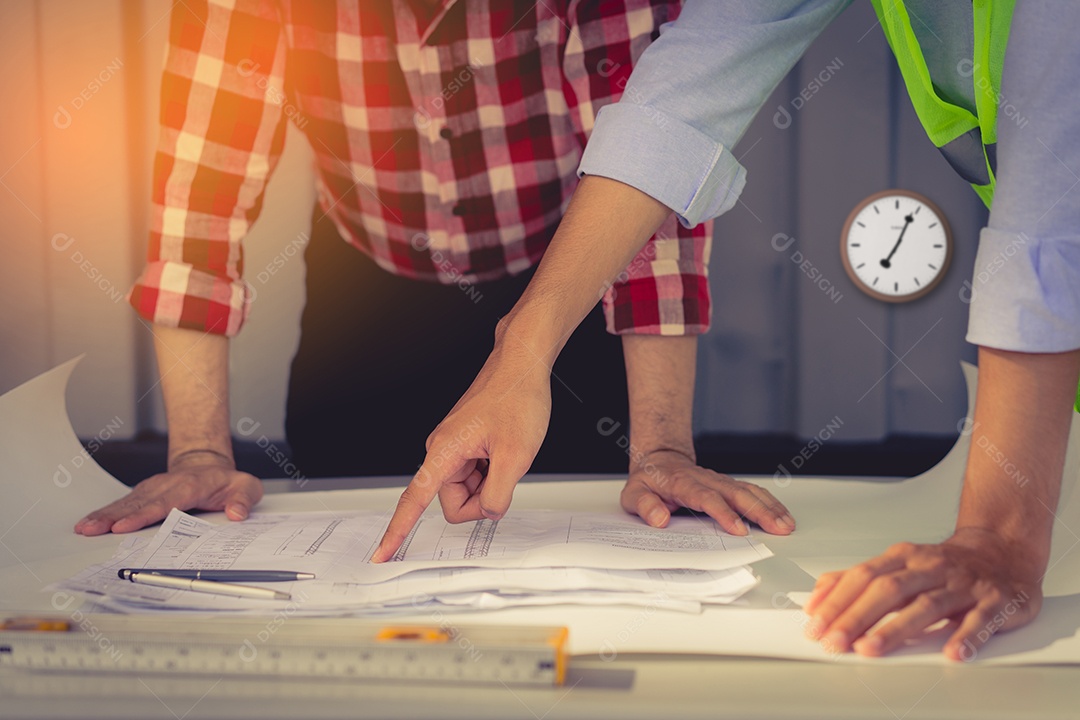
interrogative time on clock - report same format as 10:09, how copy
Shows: 7:04
